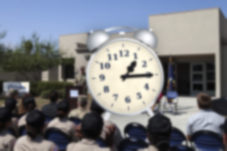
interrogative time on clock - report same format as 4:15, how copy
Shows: 1:15
